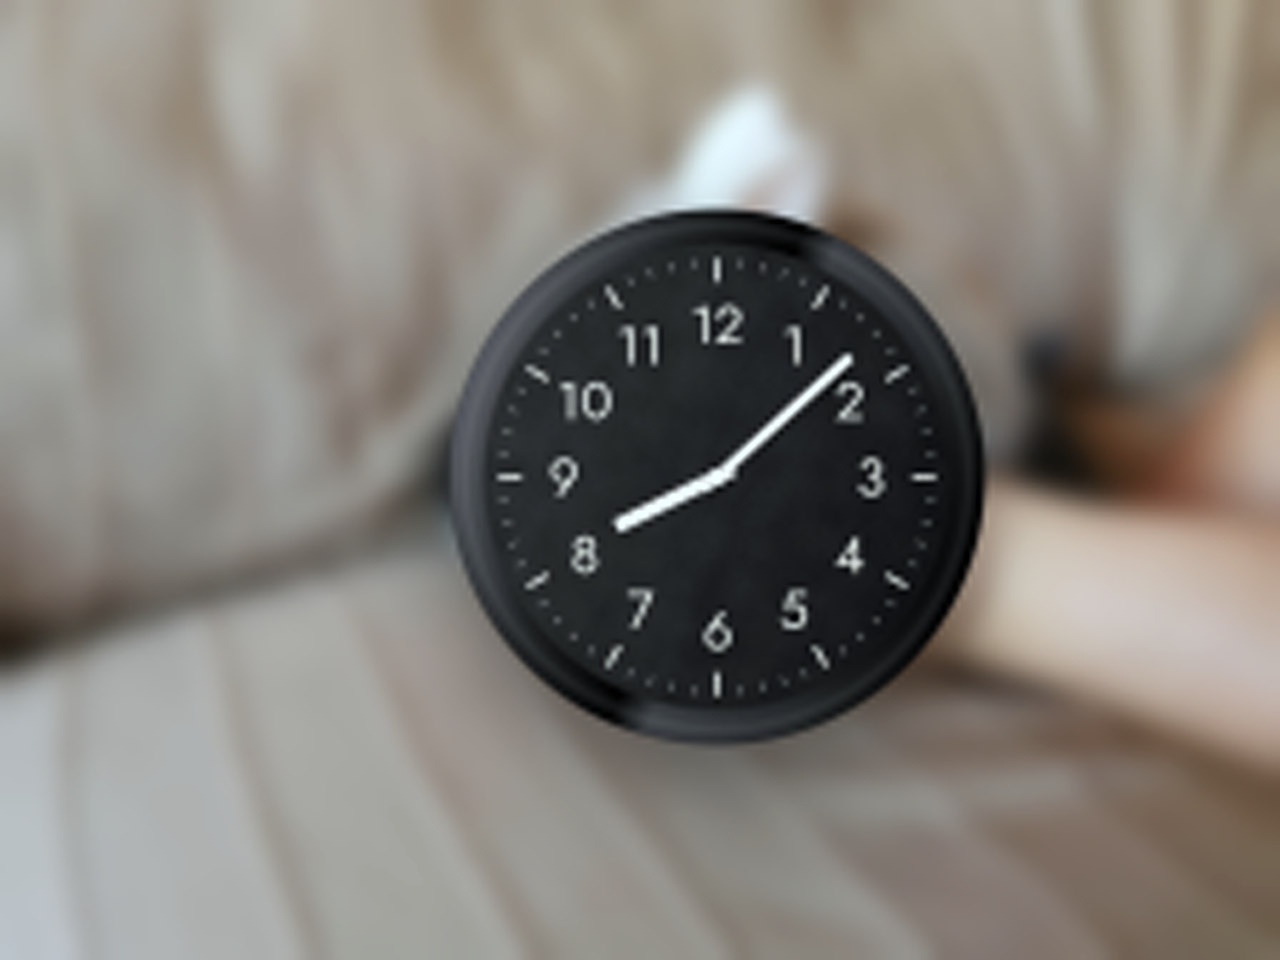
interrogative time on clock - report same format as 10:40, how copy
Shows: 8:08
